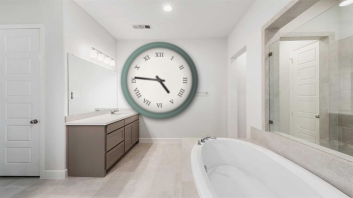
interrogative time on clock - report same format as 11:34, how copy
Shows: 4:46
